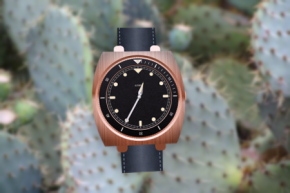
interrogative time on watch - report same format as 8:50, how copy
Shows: 12:35
